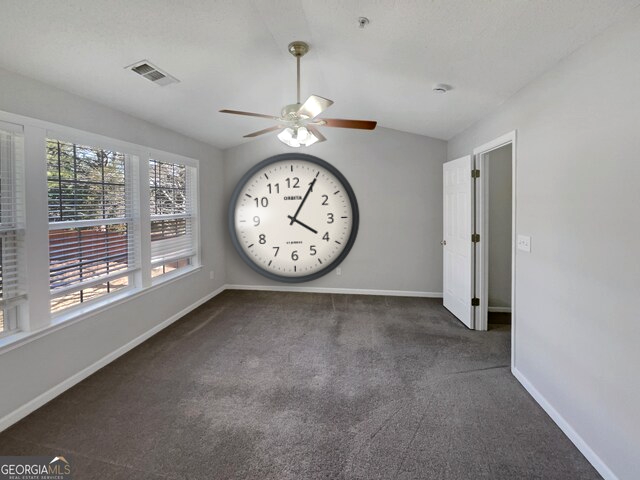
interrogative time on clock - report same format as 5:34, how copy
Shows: 4:05
